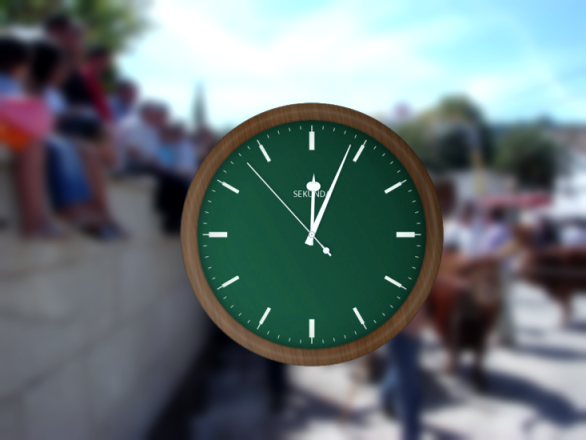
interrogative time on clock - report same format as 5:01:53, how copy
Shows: 12:03:53
